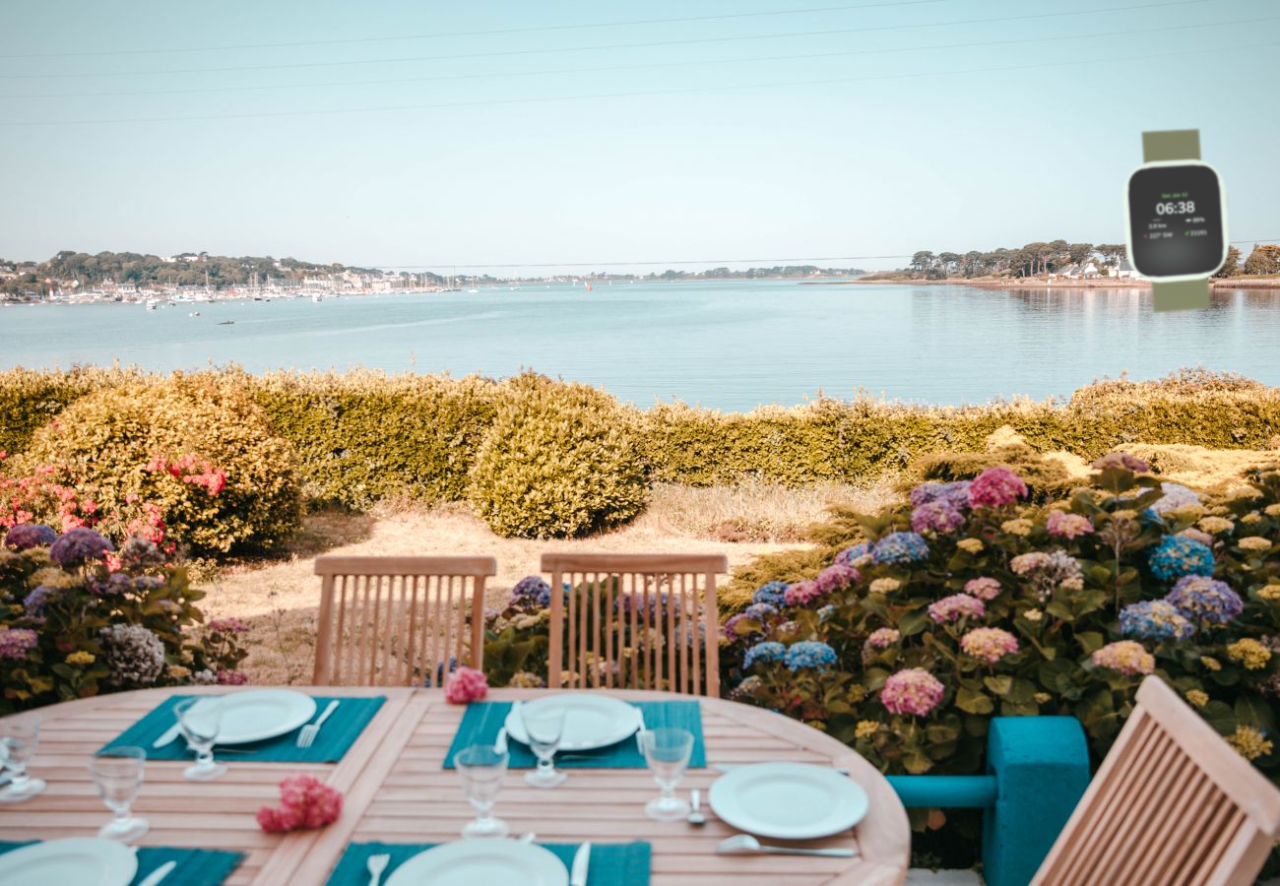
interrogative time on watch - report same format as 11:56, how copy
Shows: 6:38
